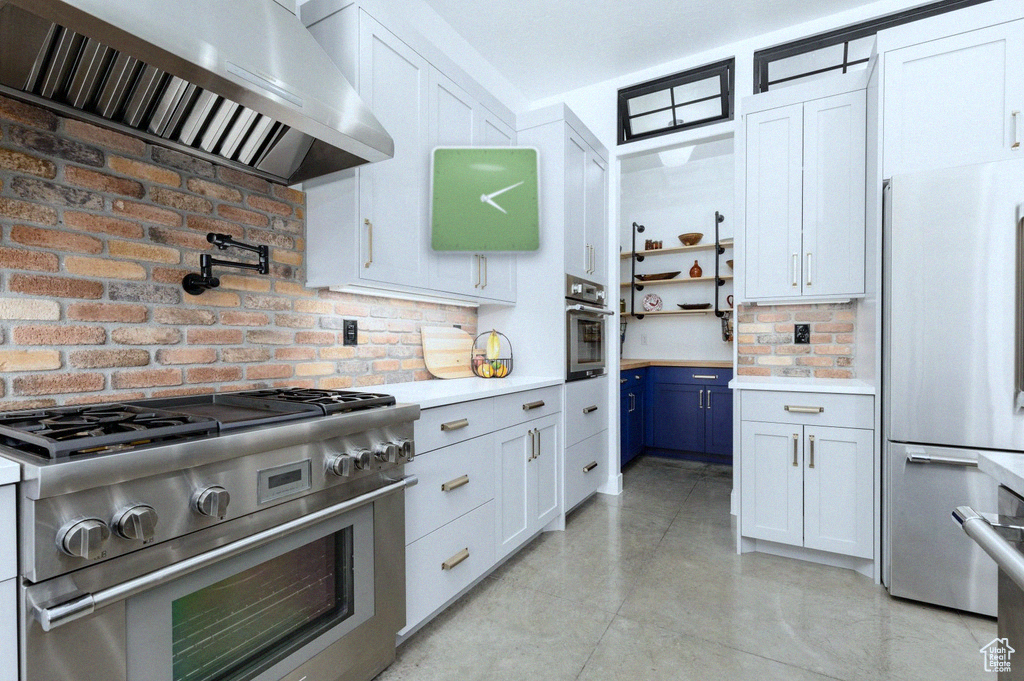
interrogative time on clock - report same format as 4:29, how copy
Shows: 4:11
